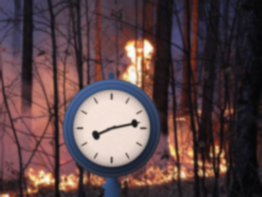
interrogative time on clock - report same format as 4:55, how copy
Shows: 8:13
